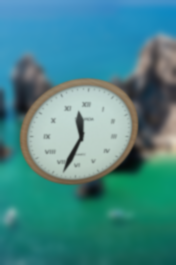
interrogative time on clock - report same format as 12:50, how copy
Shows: 11:33
